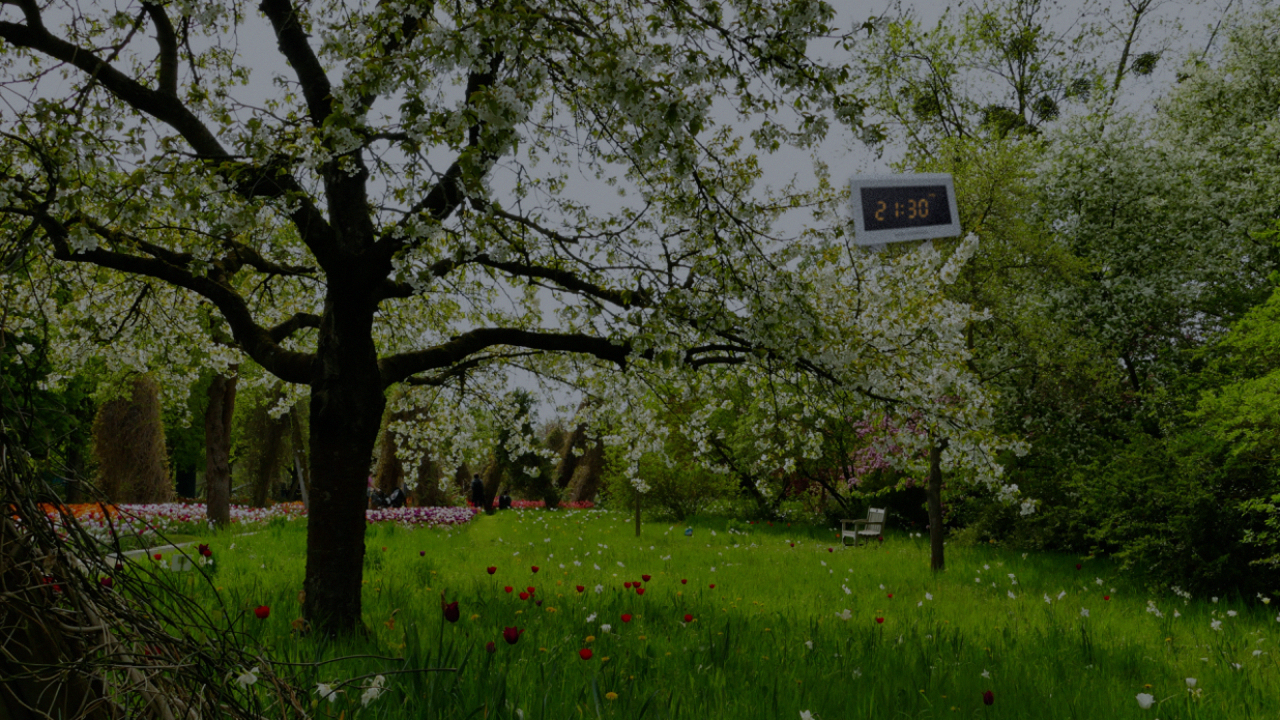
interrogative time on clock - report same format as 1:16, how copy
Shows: 21:30
